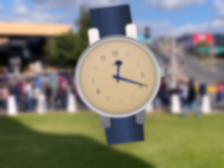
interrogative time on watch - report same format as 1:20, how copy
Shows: 12:19
